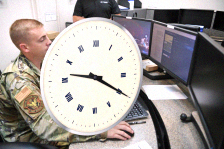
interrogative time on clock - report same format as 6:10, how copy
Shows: 9:20
